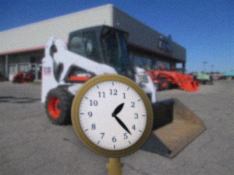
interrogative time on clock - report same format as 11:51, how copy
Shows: 1:23
